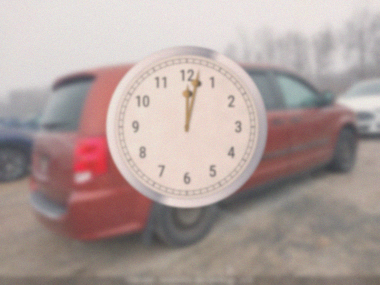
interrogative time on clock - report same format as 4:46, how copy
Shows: 12:02
